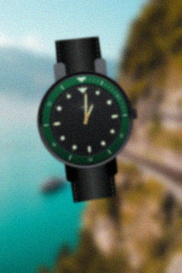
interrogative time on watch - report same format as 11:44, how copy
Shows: 1:01
